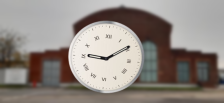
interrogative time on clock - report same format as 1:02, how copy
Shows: 9:09
